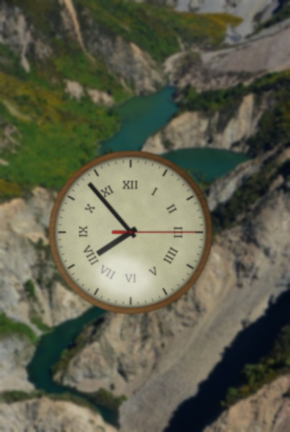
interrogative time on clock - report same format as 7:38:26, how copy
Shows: 7:53:15
